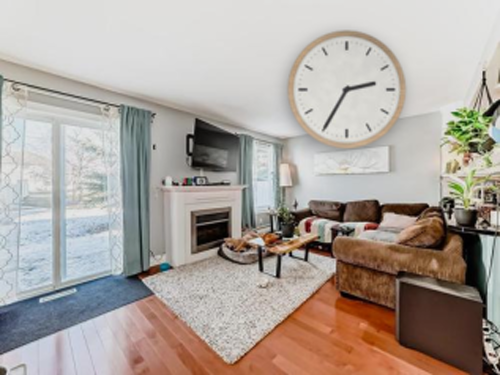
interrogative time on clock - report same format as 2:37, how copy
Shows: 2:35
